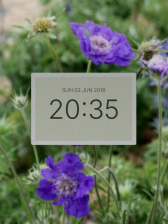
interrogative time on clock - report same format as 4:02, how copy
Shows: 20:35
